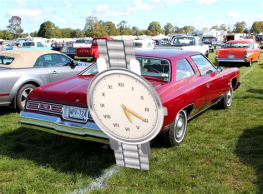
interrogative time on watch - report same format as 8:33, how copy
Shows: 5:20
